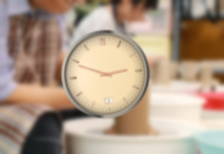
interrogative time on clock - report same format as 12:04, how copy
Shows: 2:49
